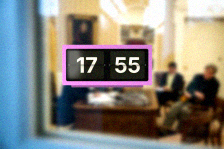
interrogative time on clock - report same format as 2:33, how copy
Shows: 17:55
